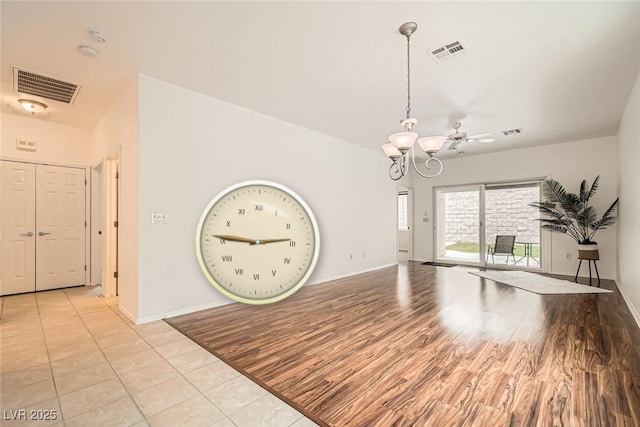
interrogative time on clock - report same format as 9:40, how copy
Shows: 2:46
